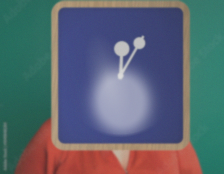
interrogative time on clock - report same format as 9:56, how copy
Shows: 12:05
